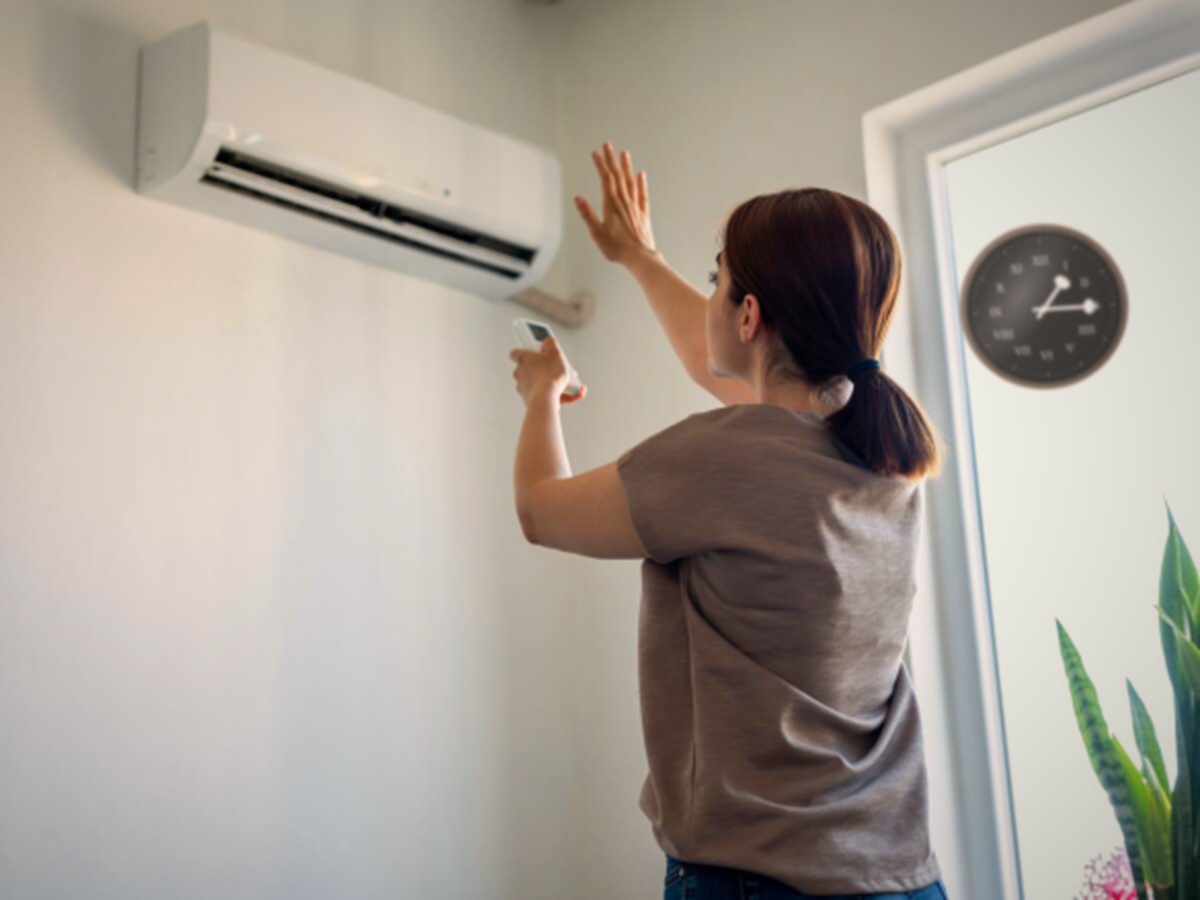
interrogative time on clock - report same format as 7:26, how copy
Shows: 1:15
